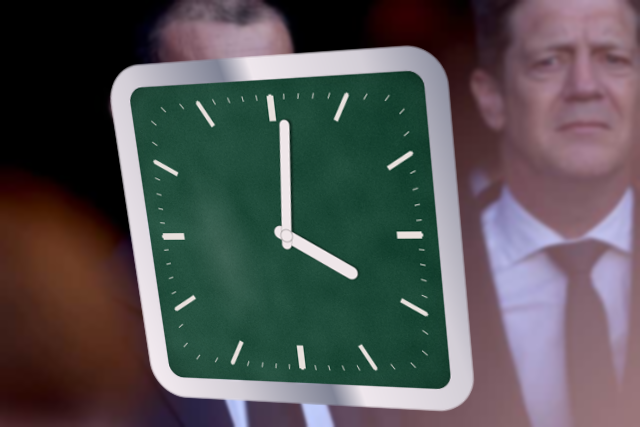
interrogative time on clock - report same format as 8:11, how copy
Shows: 4:01
